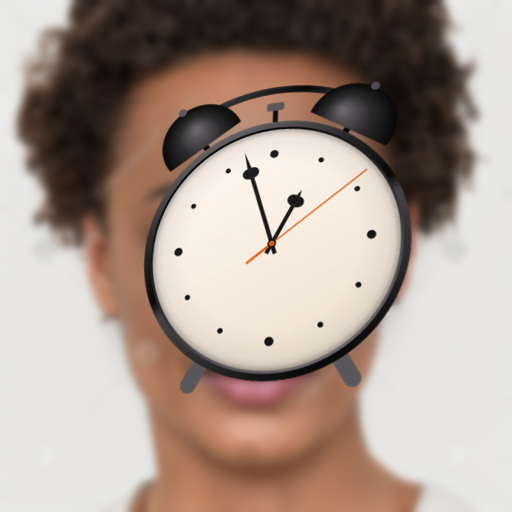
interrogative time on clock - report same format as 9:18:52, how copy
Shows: 12:57:09
